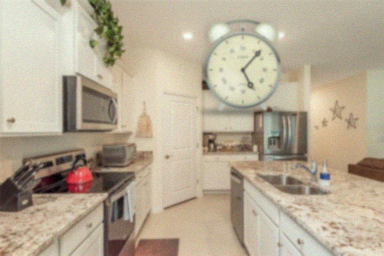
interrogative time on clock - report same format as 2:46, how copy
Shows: 5:07
